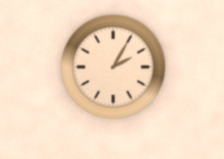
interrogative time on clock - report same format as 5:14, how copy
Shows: 2:05
